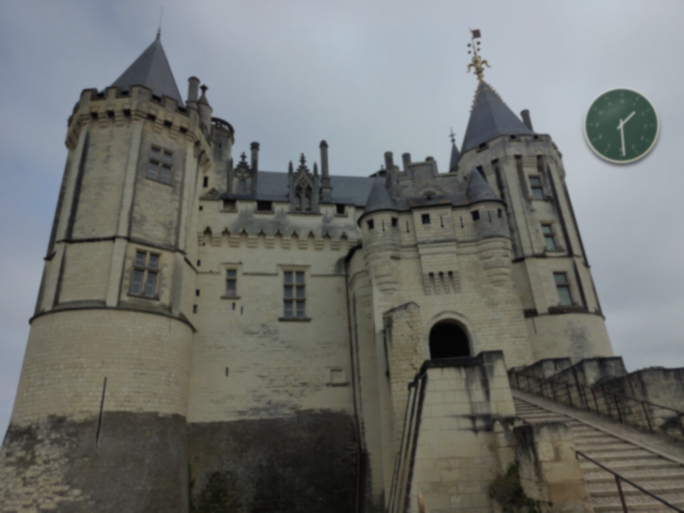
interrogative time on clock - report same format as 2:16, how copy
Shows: 1:29
